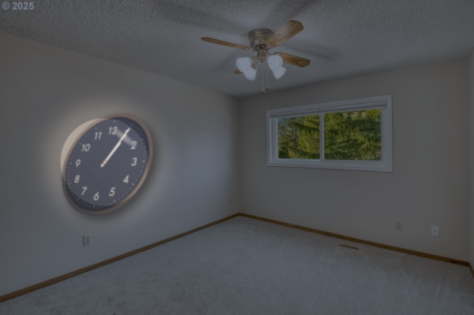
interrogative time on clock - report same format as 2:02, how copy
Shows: 1:05
